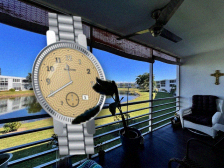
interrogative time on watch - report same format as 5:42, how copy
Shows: 11:40
